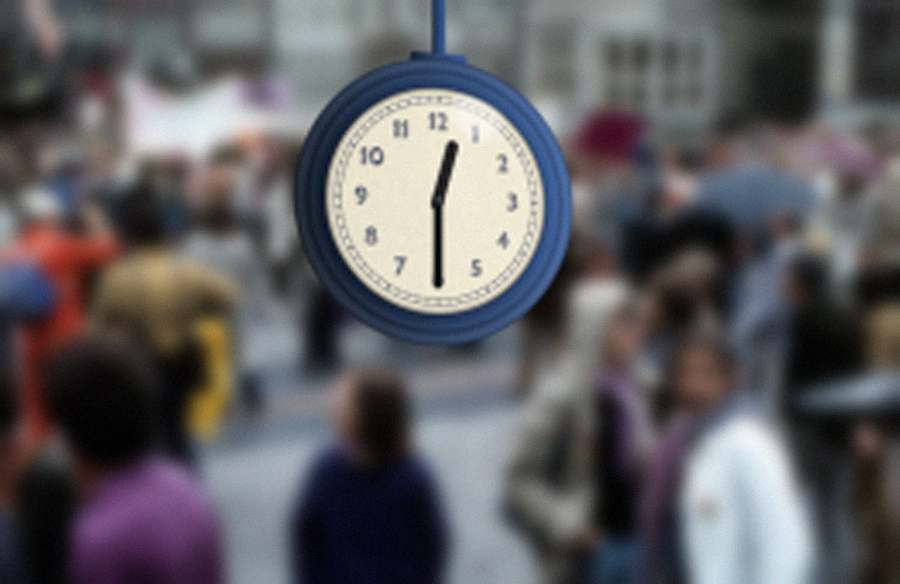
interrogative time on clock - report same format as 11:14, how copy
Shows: 12:30
